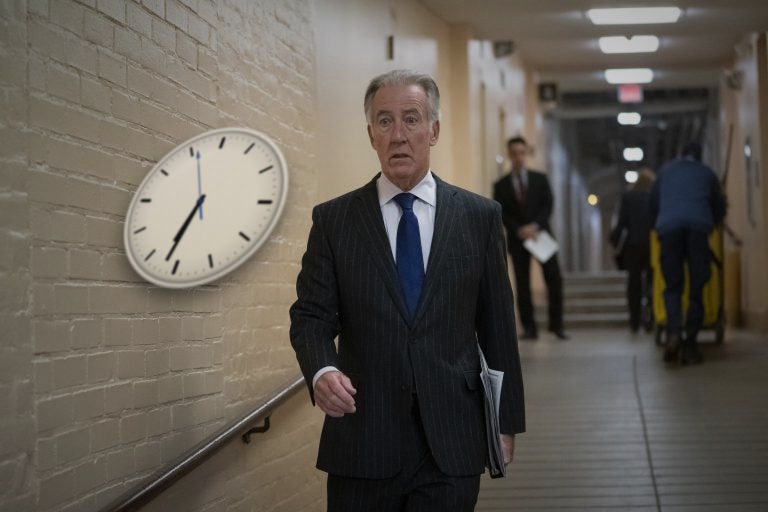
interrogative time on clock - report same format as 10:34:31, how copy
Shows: 6:31:56
